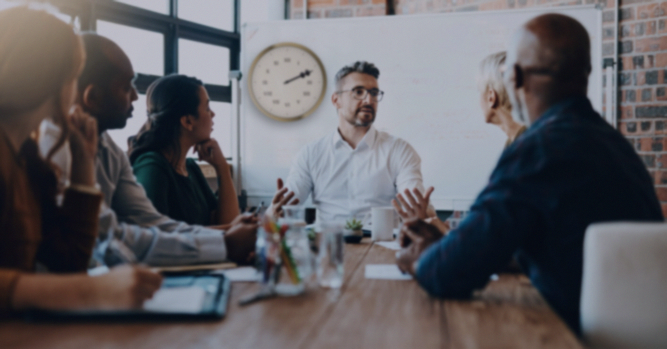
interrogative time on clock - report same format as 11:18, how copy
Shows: 2:11
